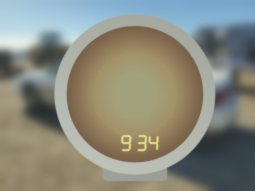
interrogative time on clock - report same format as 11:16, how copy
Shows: 9:34
